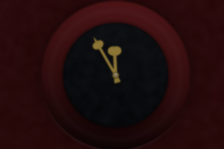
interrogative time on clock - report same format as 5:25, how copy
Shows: 11:55
